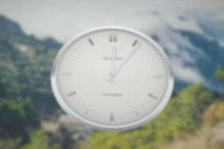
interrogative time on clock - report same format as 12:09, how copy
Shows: 12:06
